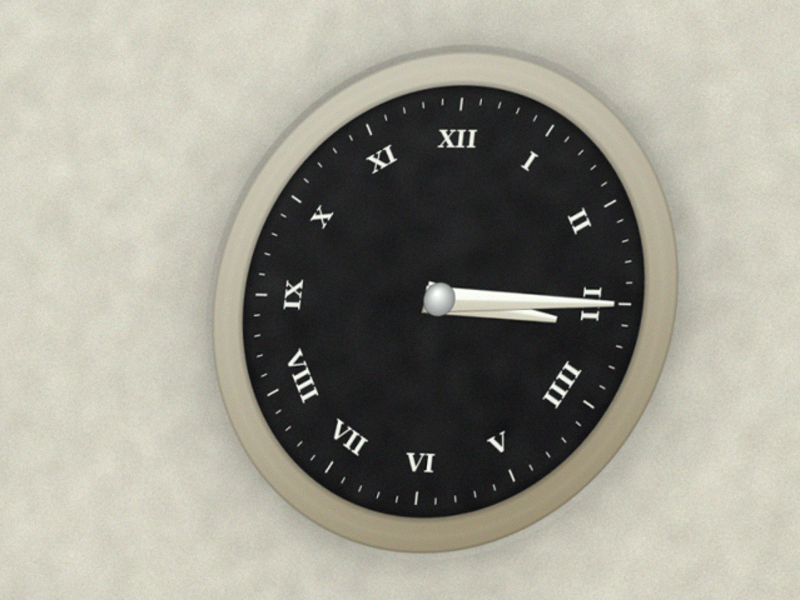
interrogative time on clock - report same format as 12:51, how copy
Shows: 3:15
